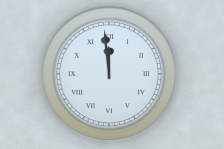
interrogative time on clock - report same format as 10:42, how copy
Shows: 11:59
